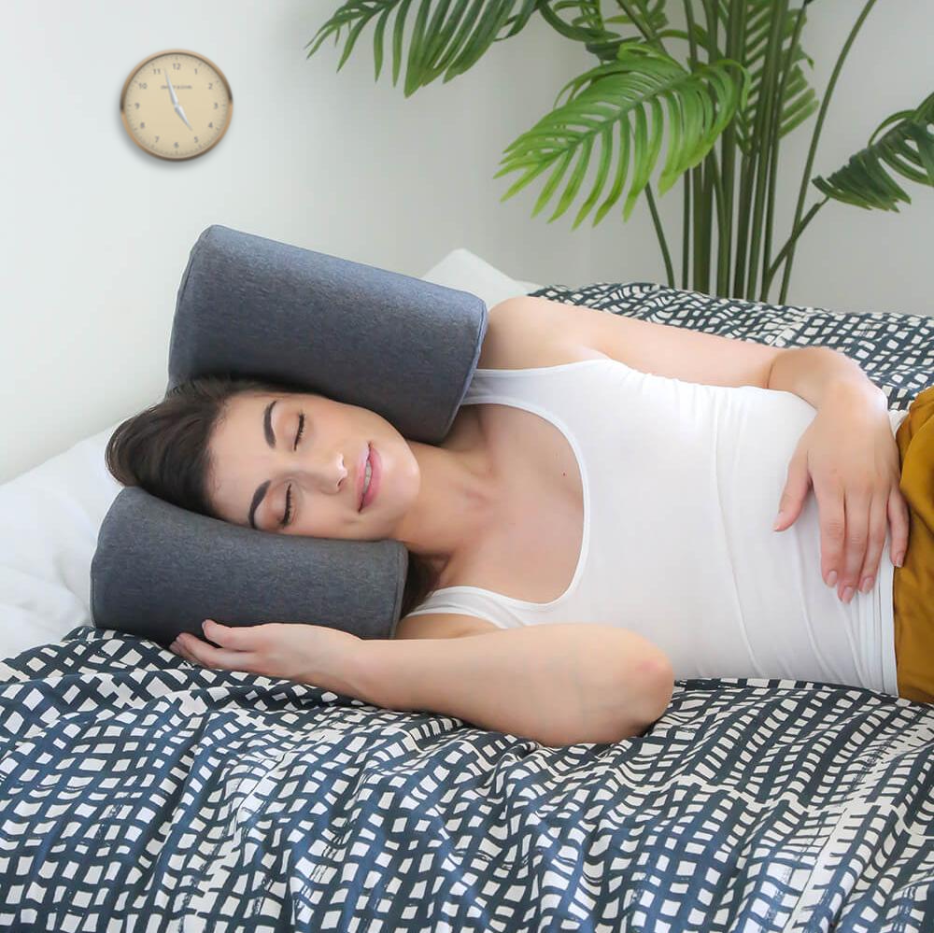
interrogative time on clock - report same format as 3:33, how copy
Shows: 4:57
